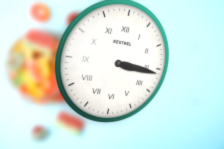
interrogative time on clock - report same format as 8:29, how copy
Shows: 3:16
